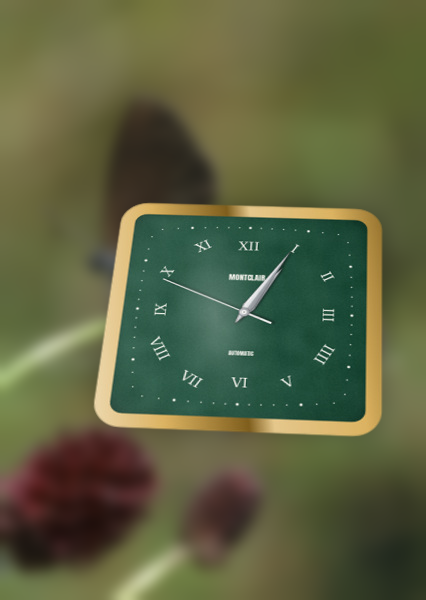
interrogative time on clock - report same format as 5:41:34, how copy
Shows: 1:04:49
